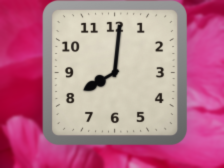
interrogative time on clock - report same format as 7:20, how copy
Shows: 8:01
